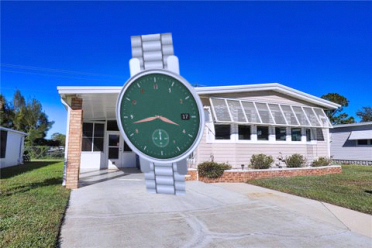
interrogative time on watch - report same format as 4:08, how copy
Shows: 3:43
